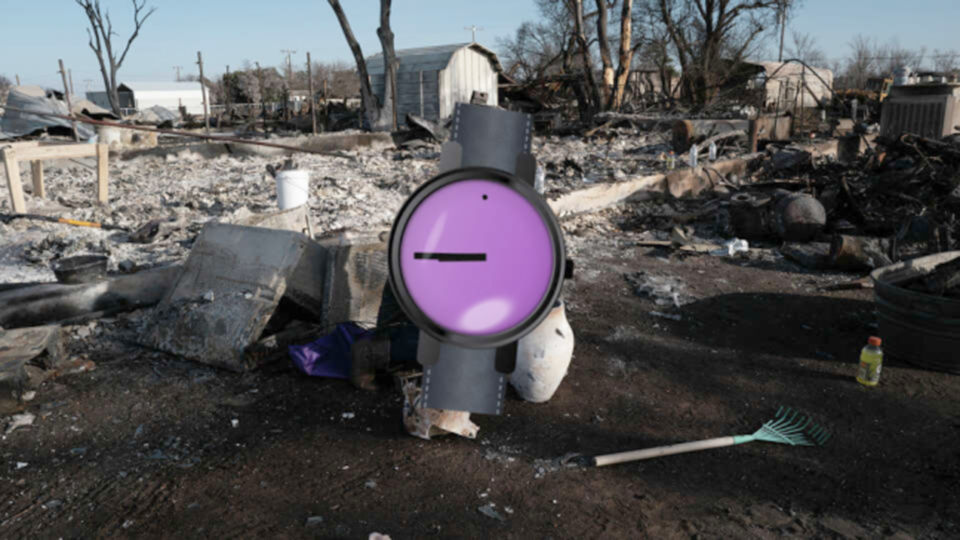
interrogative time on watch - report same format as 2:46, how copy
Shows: 8:44
